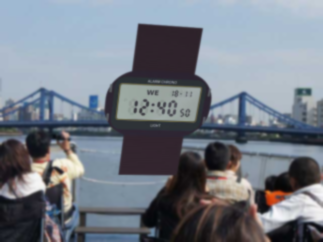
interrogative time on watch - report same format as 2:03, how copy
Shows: 12:40
